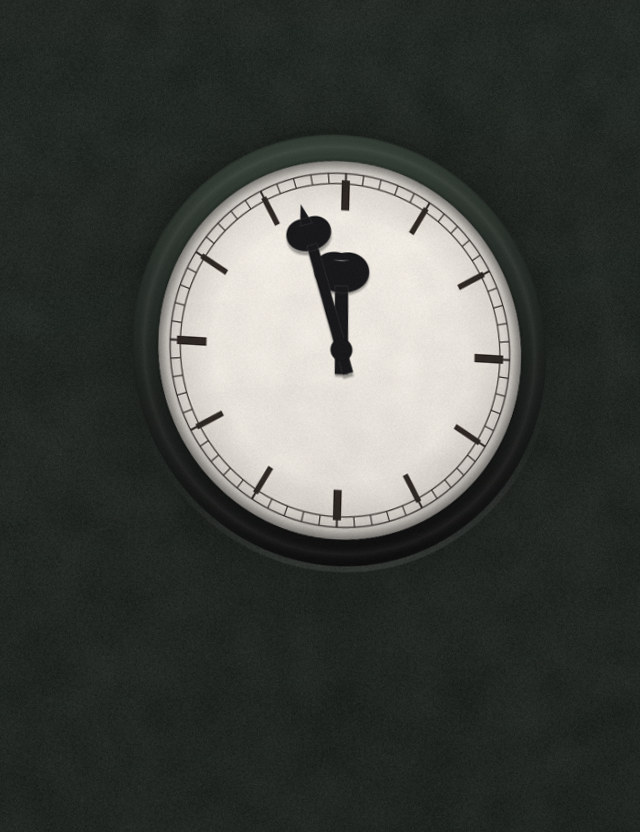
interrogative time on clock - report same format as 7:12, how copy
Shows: 11:57
